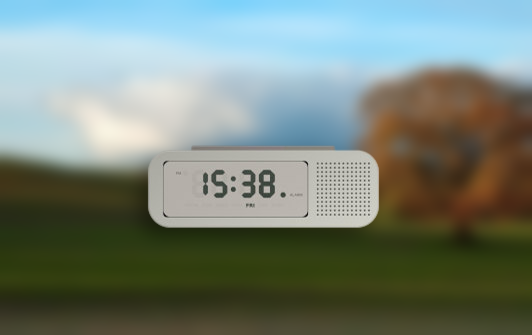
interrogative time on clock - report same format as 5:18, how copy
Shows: 15:38
